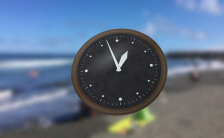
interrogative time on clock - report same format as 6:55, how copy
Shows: 12:57
